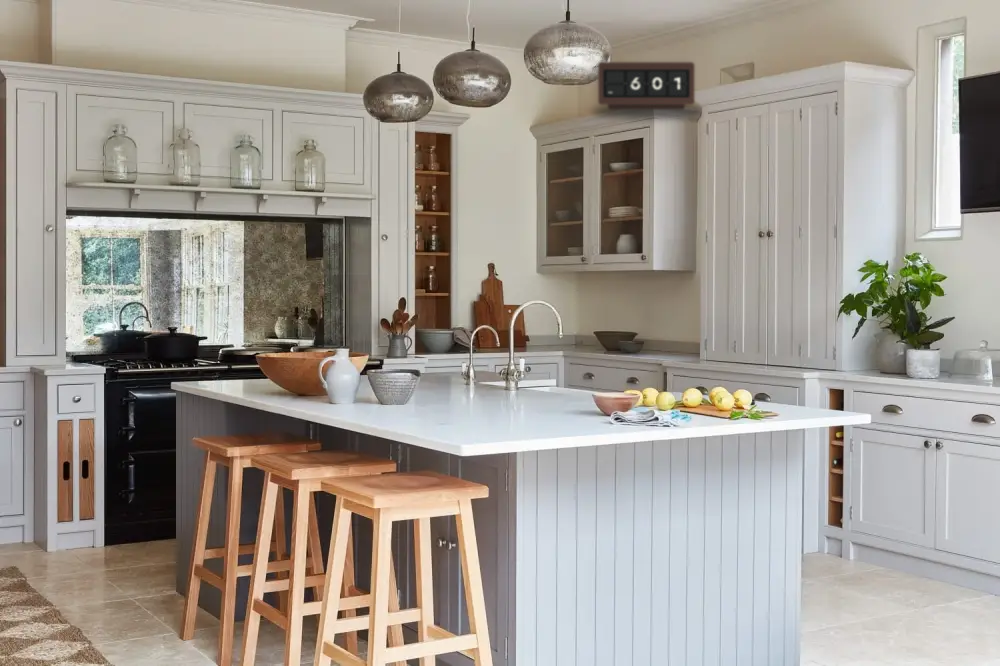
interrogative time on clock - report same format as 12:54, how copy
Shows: 6:01
